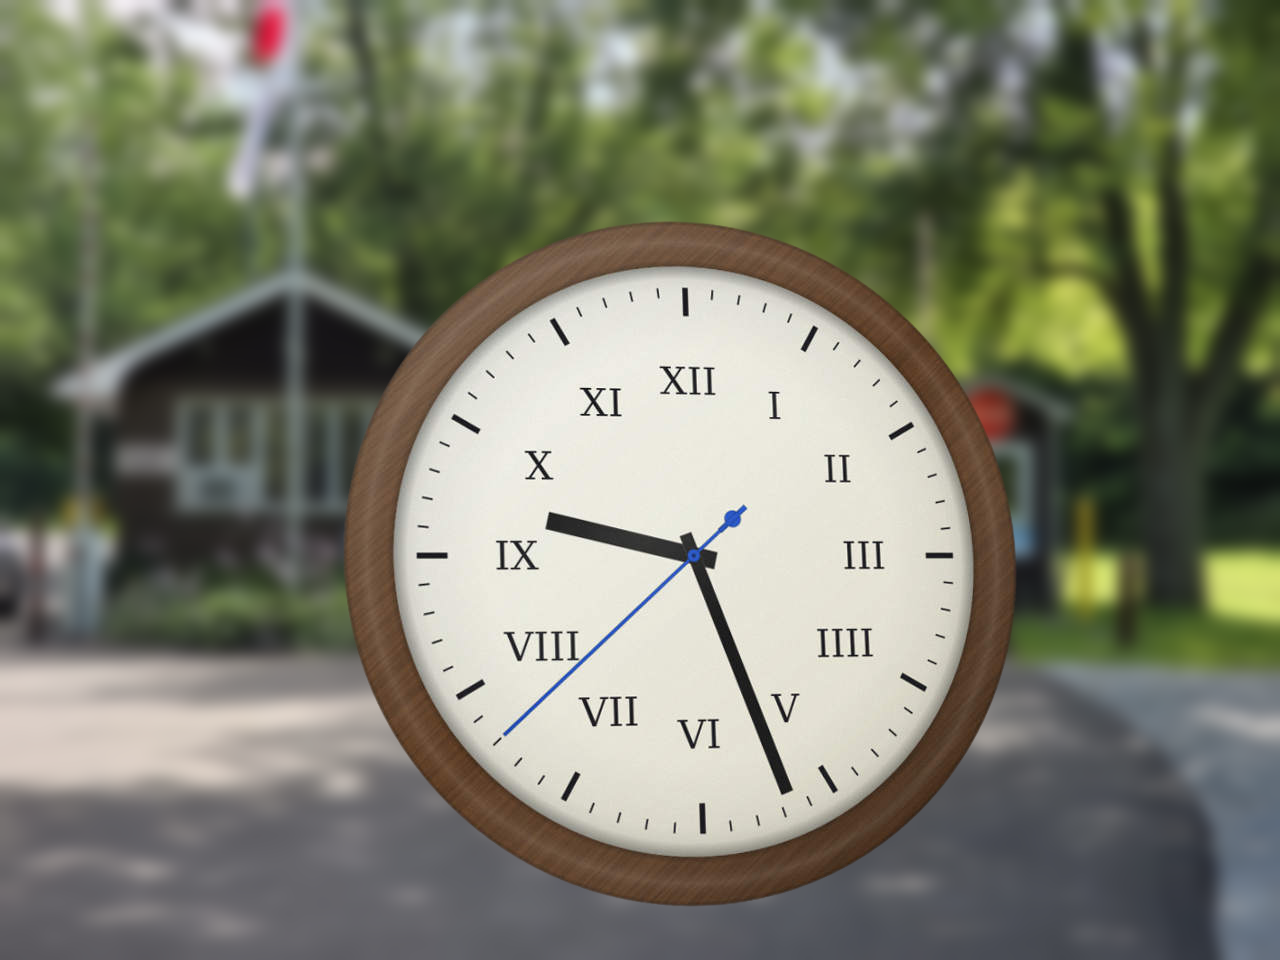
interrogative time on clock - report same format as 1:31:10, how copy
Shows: 9:26:38
